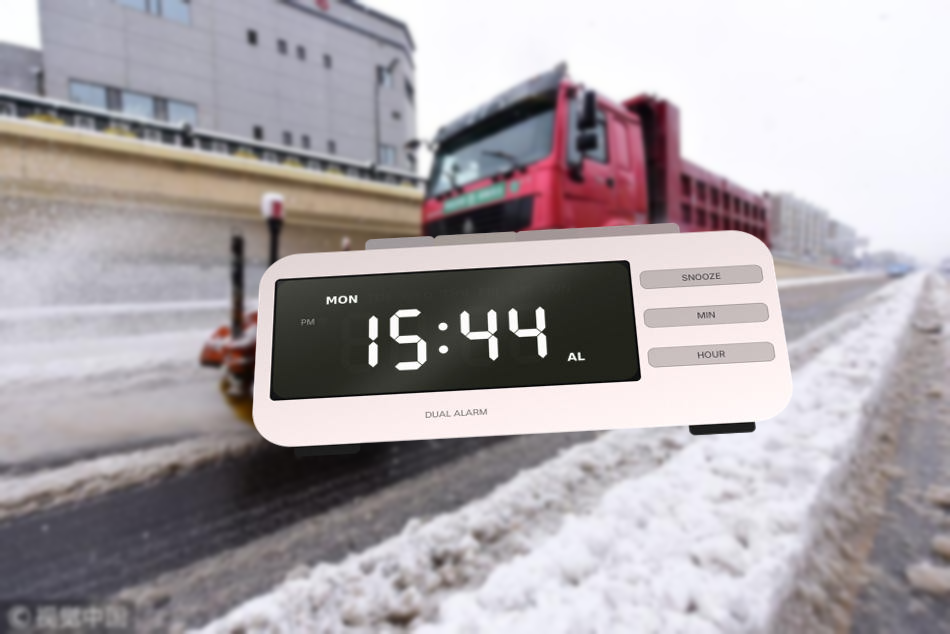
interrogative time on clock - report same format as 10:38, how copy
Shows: 15:44
